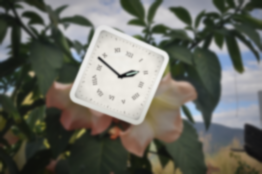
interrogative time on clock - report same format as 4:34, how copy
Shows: 1:48
